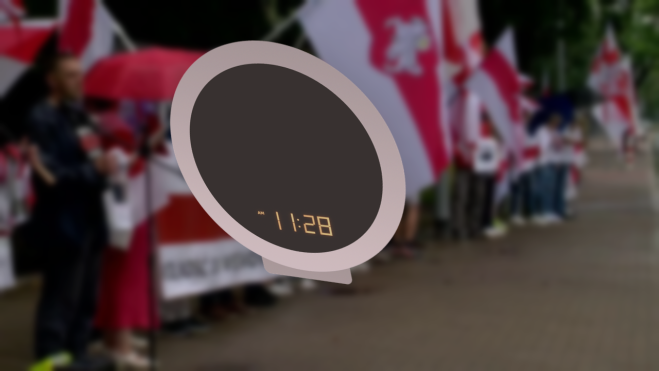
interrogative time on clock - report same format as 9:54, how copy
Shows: 11:28
